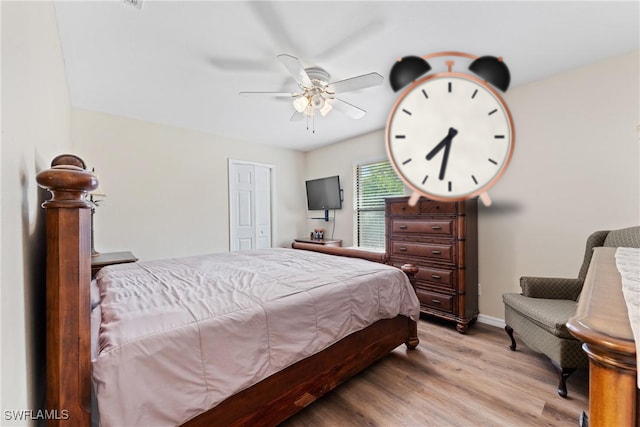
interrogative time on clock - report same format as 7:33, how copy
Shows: 7:32
